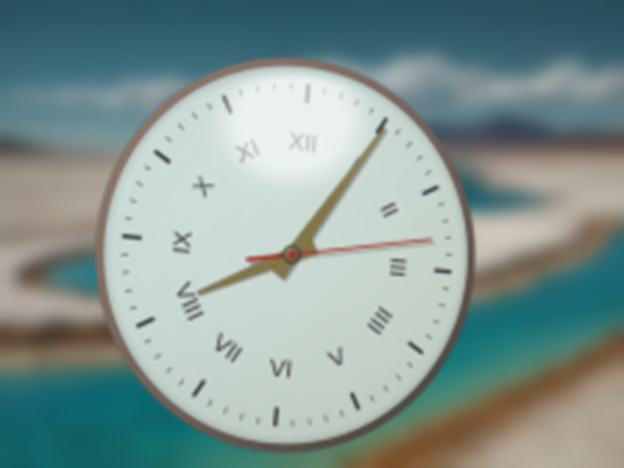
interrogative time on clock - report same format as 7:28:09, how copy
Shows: 8:05:13
